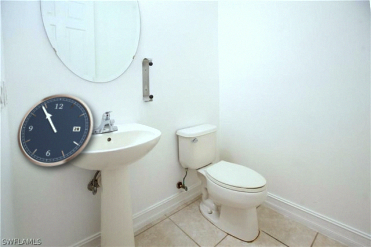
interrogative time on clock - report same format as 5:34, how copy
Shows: 10:54
